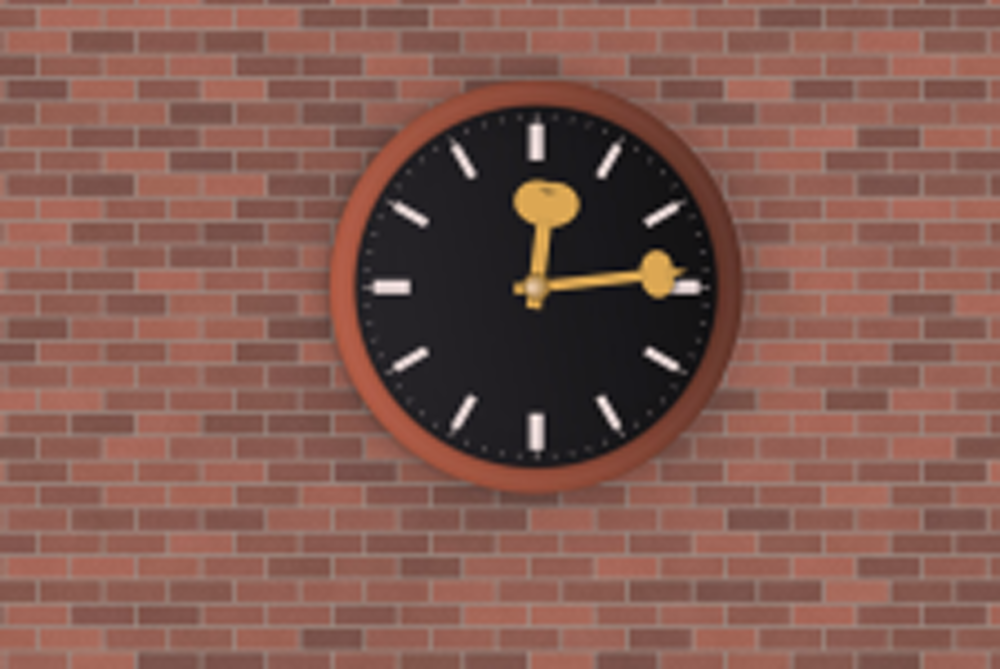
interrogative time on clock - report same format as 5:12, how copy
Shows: 12:14
